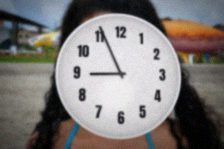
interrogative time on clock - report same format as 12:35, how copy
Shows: 8:56
